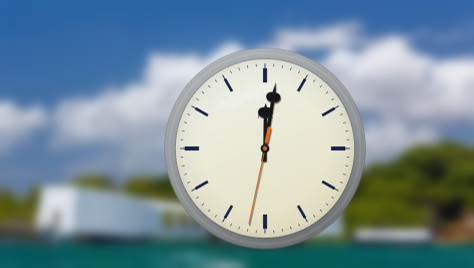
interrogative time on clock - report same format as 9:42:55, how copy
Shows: 12:01:32
